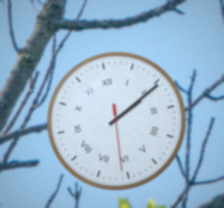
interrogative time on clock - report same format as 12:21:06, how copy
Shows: 2:10:31
